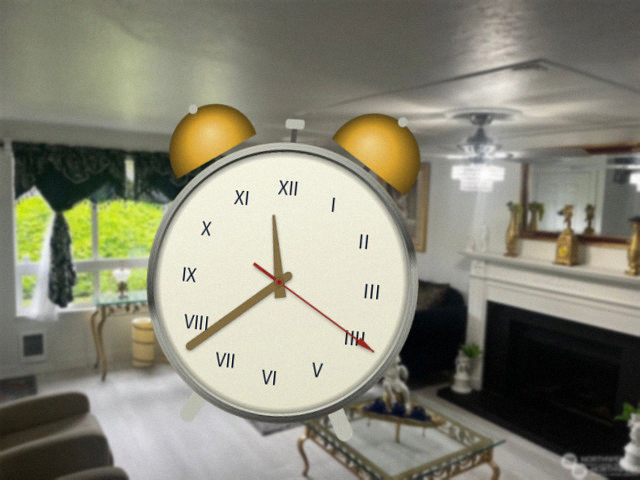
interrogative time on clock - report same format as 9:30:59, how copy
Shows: 11:38:20
